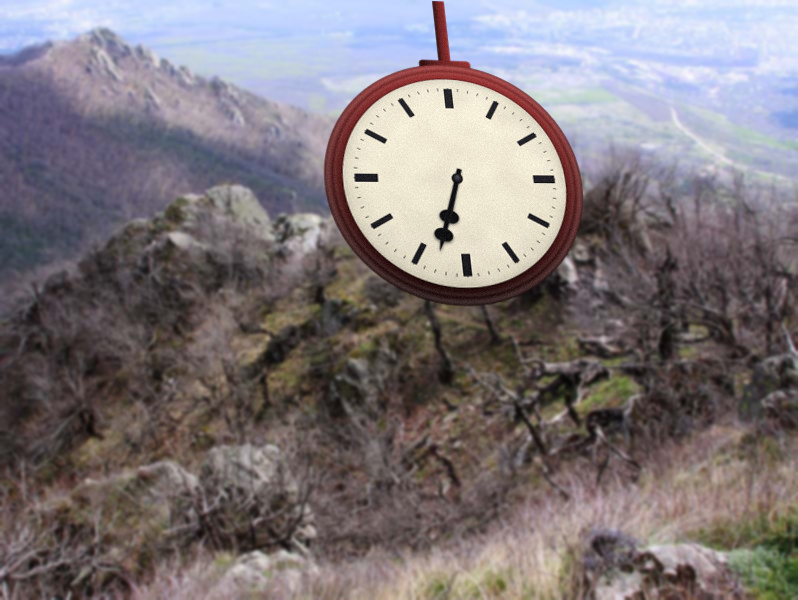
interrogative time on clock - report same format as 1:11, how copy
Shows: 6:33
